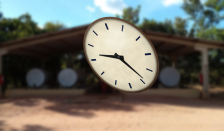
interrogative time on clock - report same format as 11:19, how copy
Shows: 9:24
